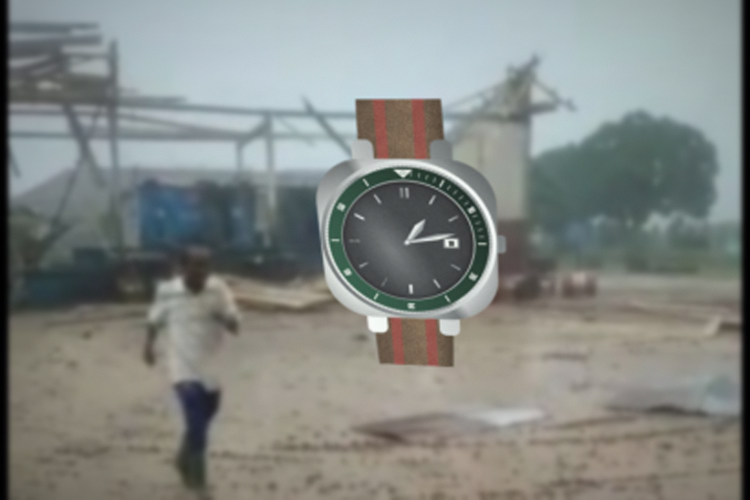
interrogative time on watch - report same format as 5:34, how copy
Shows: 1:13
